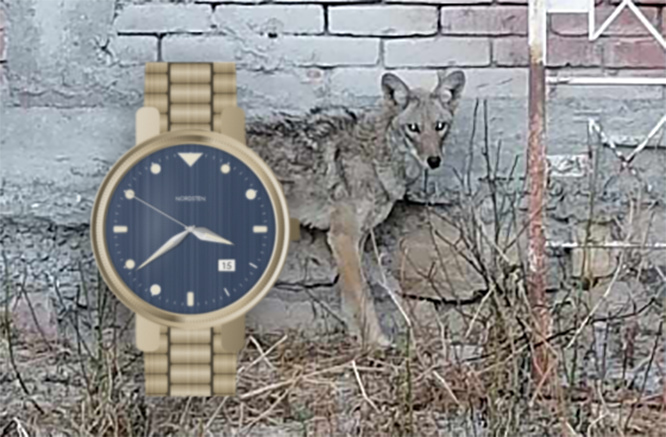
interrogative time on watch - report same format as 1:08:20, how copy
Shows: 3:38:50
